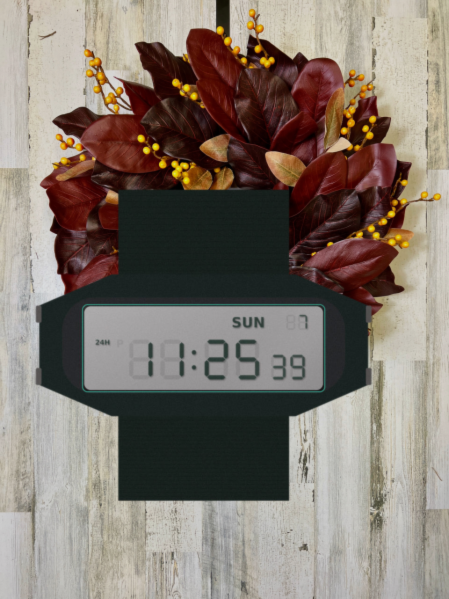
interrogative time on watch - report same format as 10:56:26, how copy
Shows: 11:25:39
